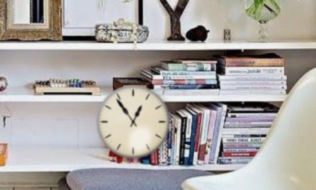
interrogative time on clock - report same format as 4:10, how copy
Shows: 12:54
